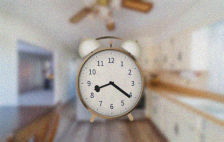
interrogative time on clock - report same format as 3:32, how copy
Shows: 8:21
